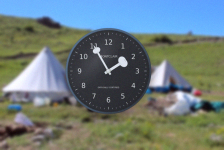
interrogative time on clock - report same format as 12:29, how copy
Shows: 1:55
